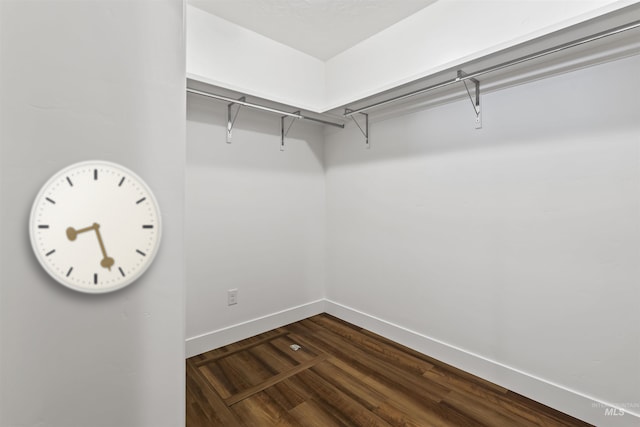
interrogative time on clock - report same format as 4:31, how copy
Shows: 8:27
